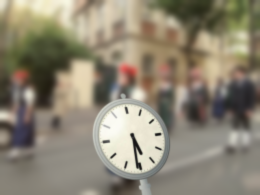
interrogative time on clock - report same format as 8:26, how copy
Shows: 5:31
